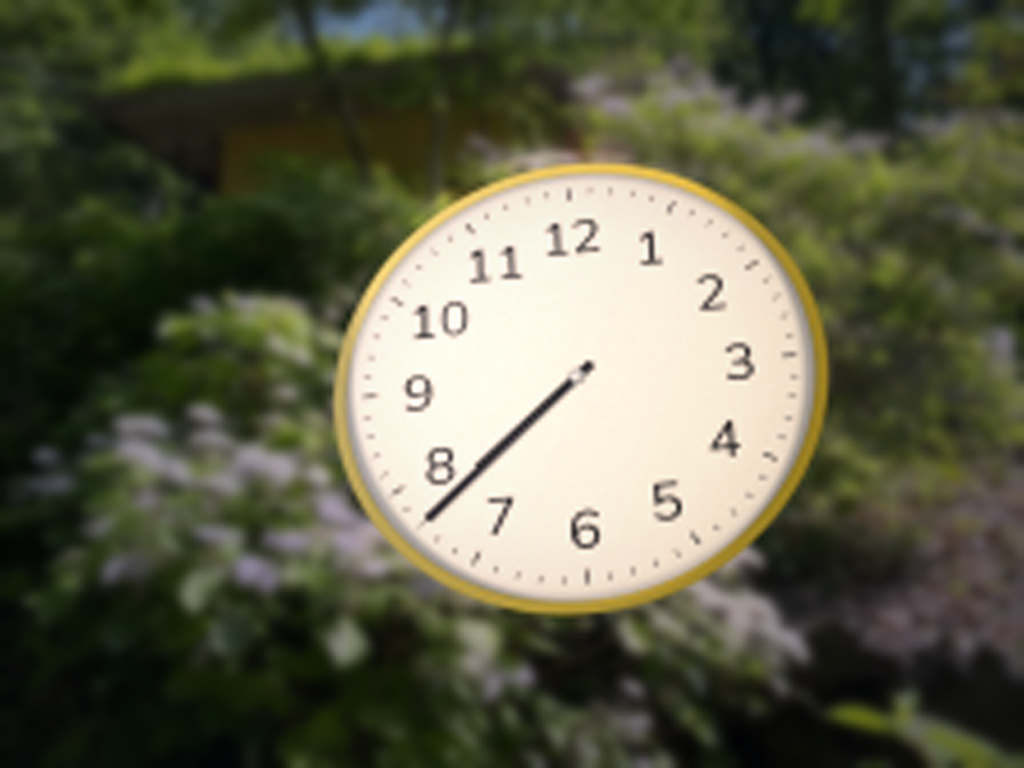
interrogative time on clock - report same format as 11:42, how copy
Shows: 7:38
